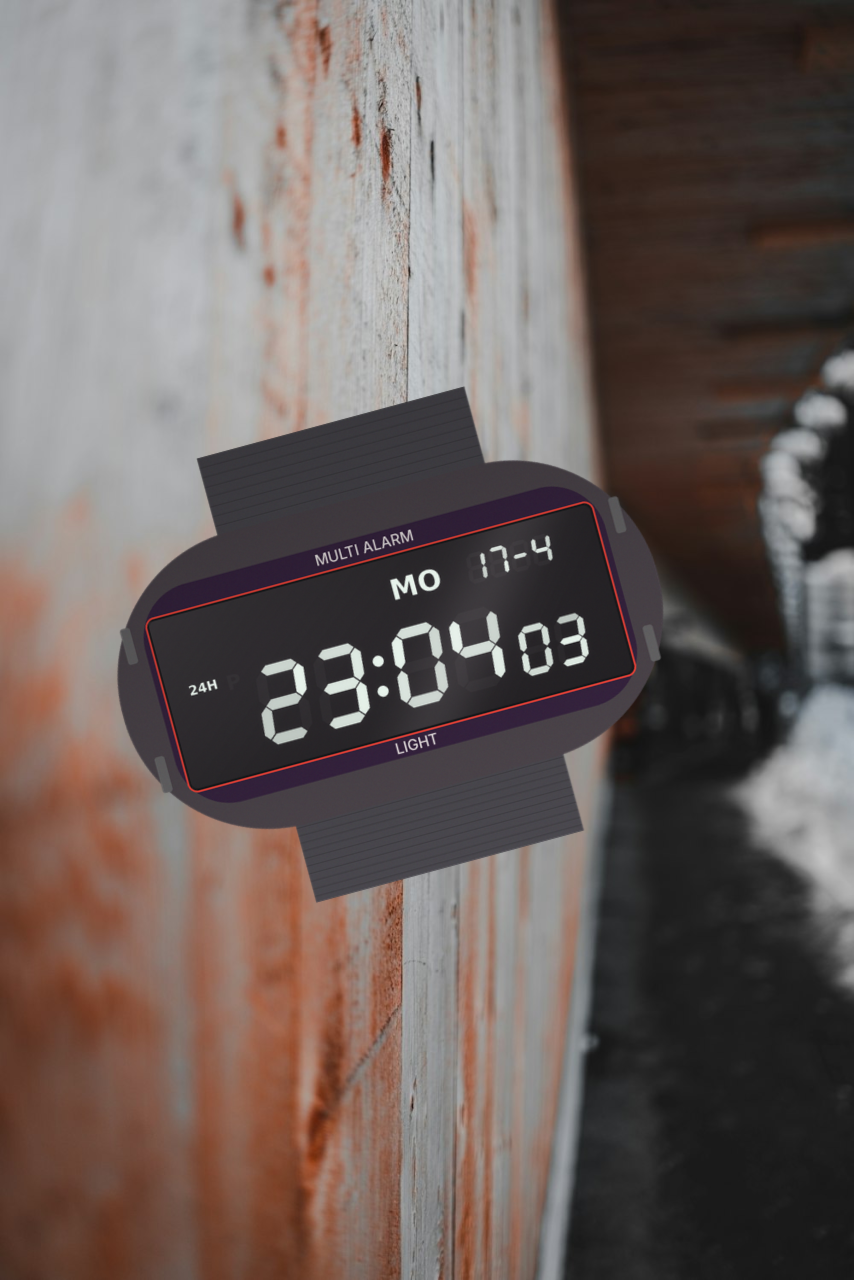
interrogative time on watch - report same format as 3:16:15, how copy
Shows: 23:04:03
